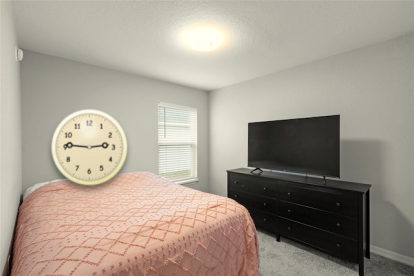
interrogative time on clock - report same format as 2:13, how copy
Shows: 2:46
